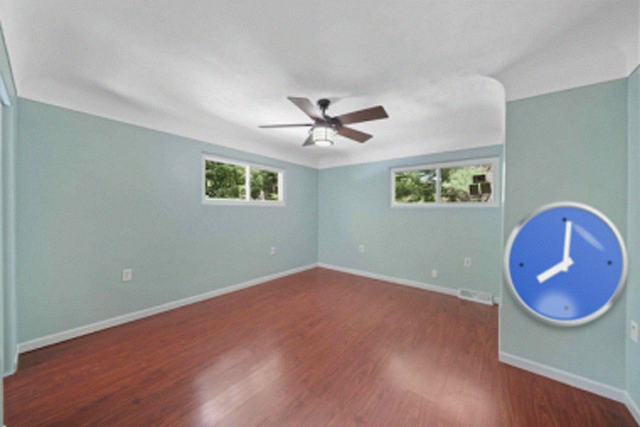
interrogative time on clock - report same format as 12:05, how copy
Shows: 8:01
